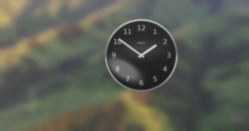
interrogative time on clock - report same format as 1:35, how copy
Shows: 1:51
